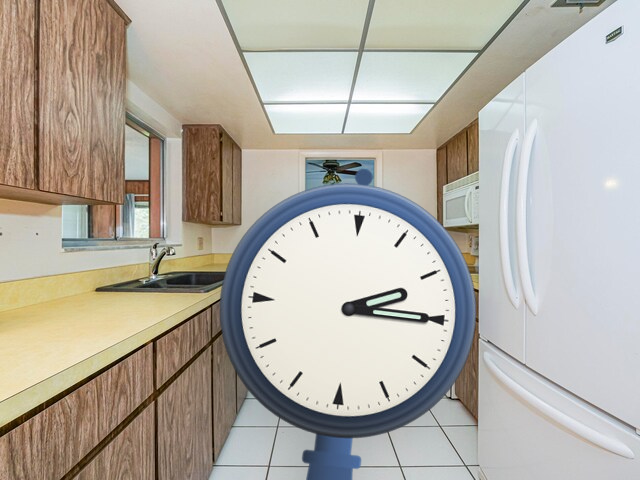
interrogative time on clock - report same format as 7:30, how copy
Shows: 2:15
